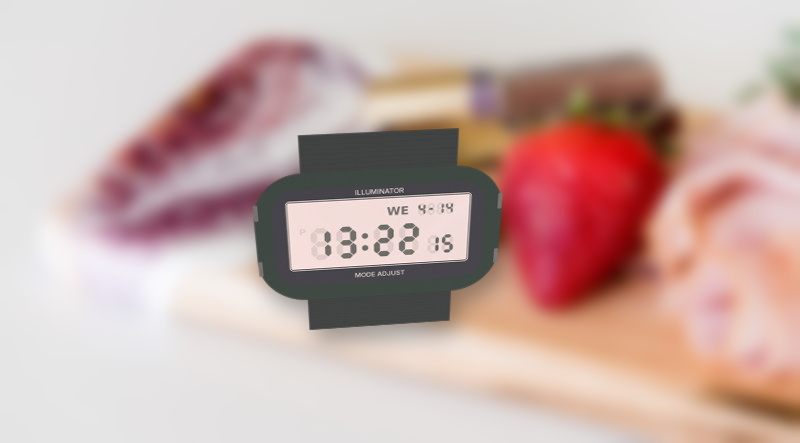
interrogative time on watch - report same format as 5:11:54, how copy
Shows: 13:22:15
